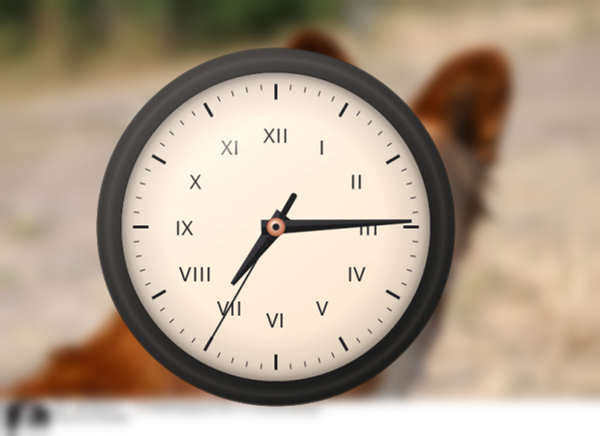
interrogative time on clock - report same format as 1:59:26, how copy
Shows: 7:14:35
